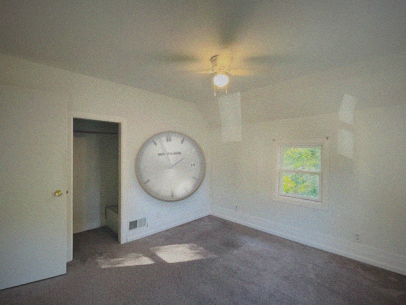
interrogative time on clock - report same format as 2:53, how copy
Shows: 1:57
